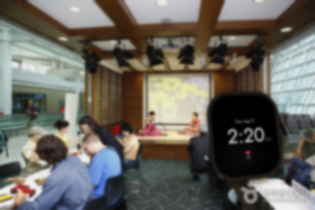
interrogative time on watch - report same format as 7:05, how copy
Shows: 2:20
